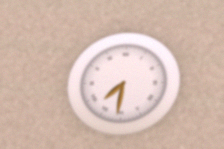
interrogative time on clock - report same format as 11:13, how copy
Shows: 7:31
